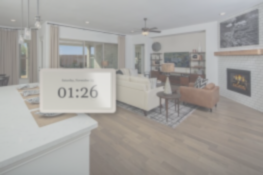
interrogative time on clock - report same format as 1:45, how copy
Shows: 1:26
